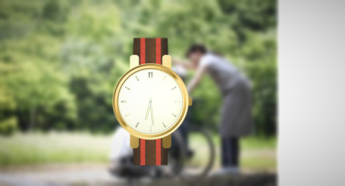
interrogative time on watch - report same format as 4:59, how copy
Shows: 6:29
